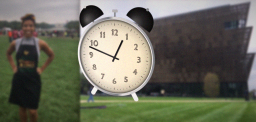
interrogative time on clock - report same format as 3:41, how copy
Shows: 12:48
